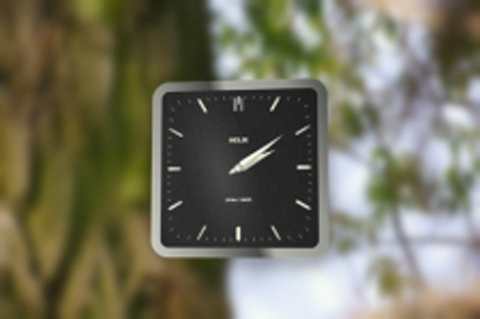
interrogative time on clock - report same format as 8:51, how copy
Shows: 2:09
